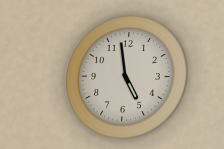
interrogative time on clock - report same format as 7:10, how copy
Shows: 4:58
